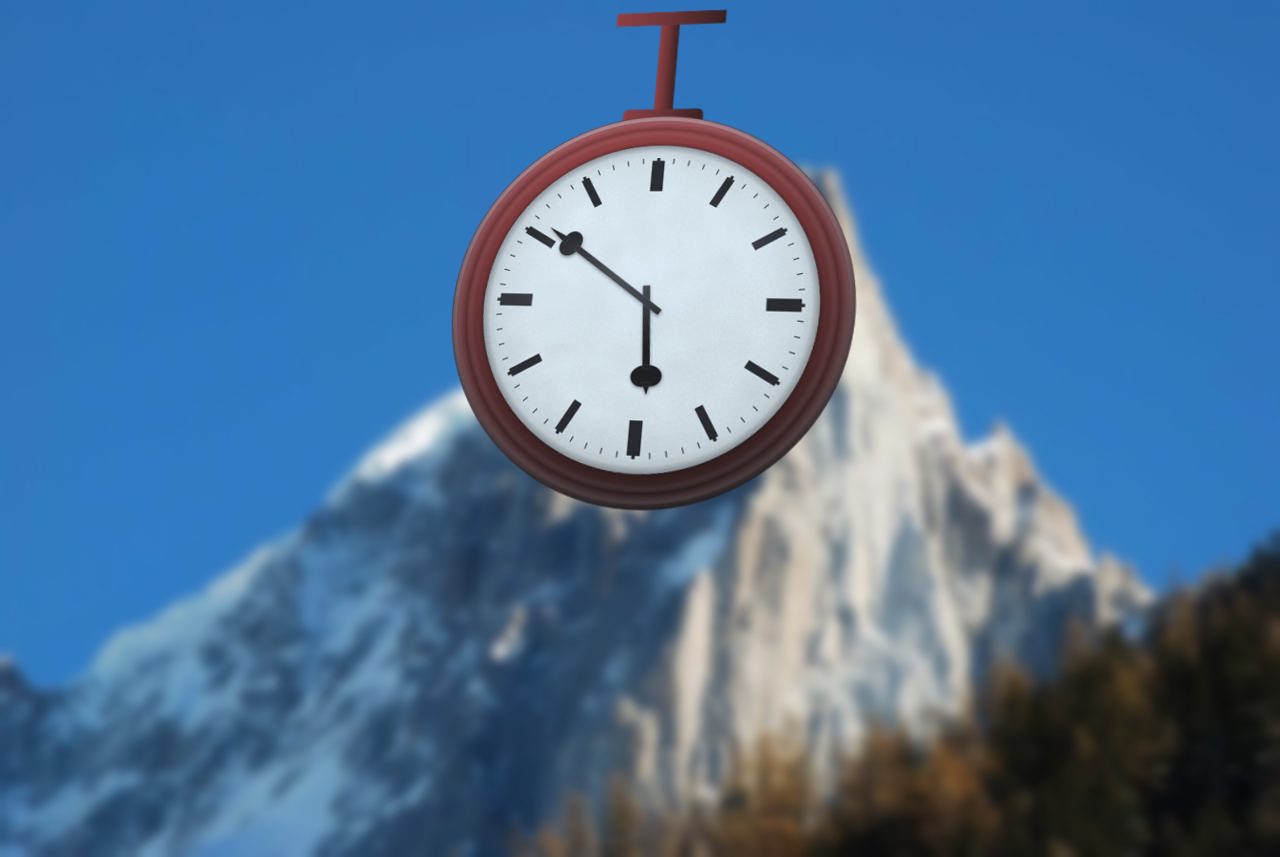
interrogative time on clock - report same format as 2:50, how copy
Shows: 5:51
